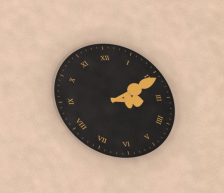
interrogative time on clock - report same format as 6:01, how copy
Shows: 3:11
